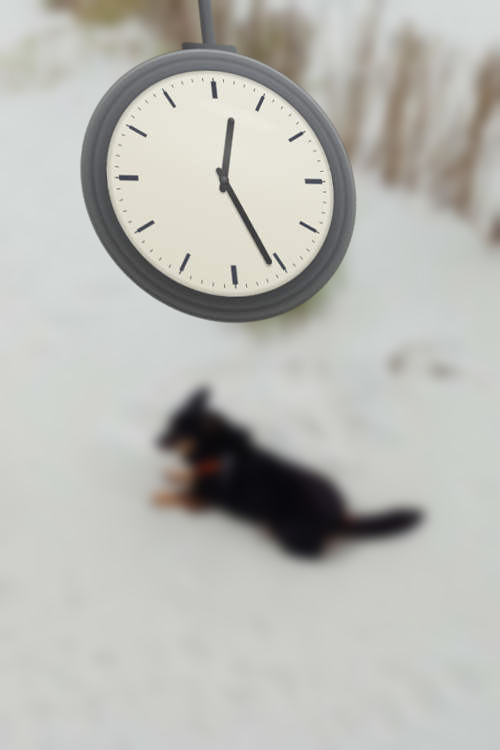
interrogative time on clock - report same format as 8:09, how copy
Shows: 12:26
